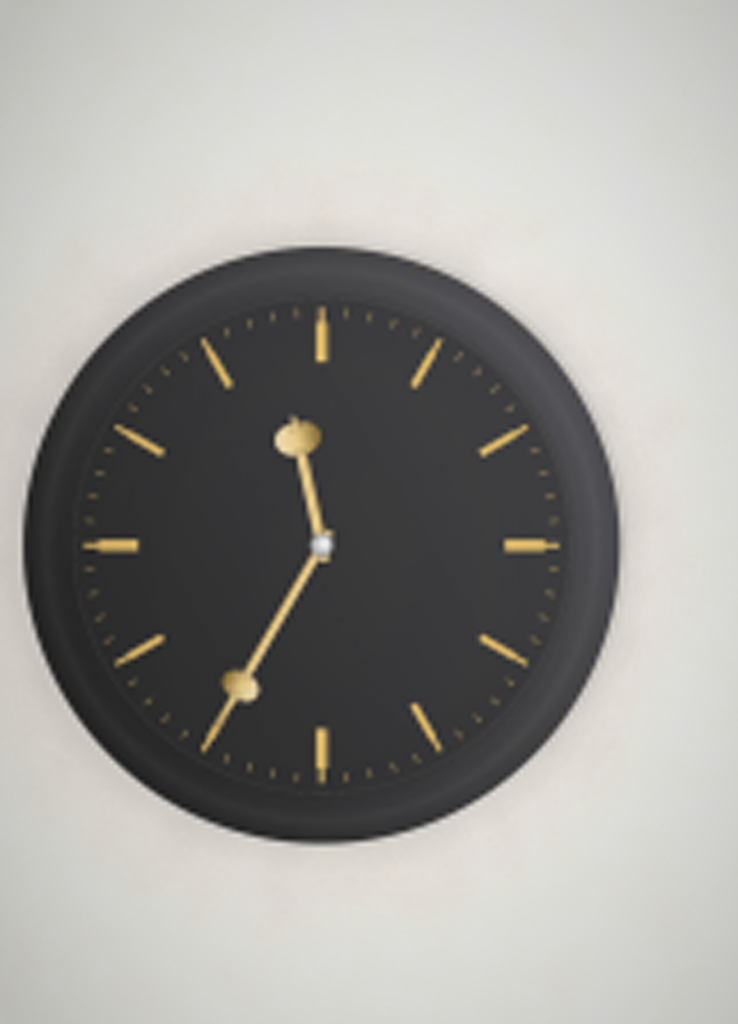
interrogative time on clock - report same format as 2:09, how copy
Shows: 11:35
